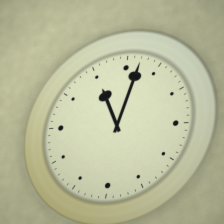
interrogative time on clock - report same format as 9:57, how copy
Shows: 11:02
